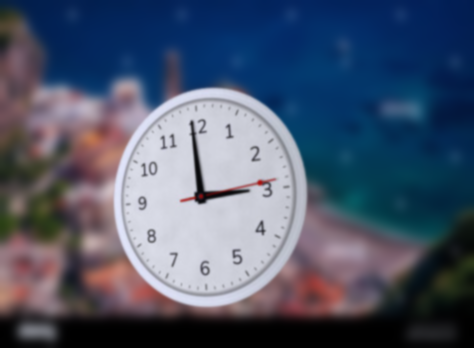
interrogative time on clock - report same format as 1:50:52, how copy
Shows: 2:59:14
